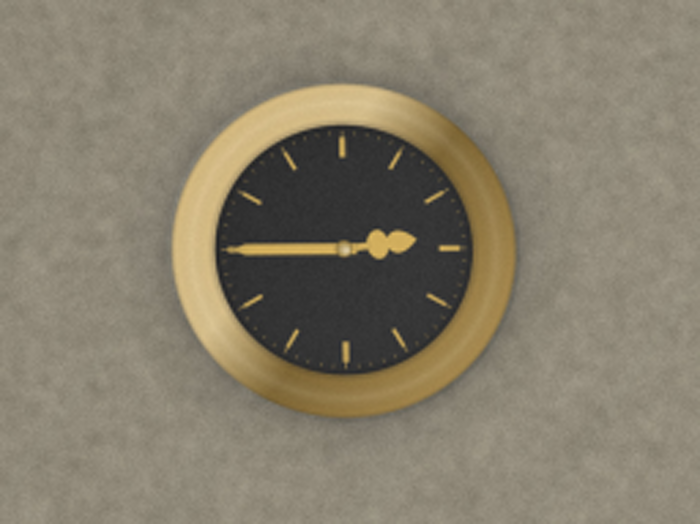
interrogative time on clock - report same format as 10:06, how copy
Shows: 2:45
